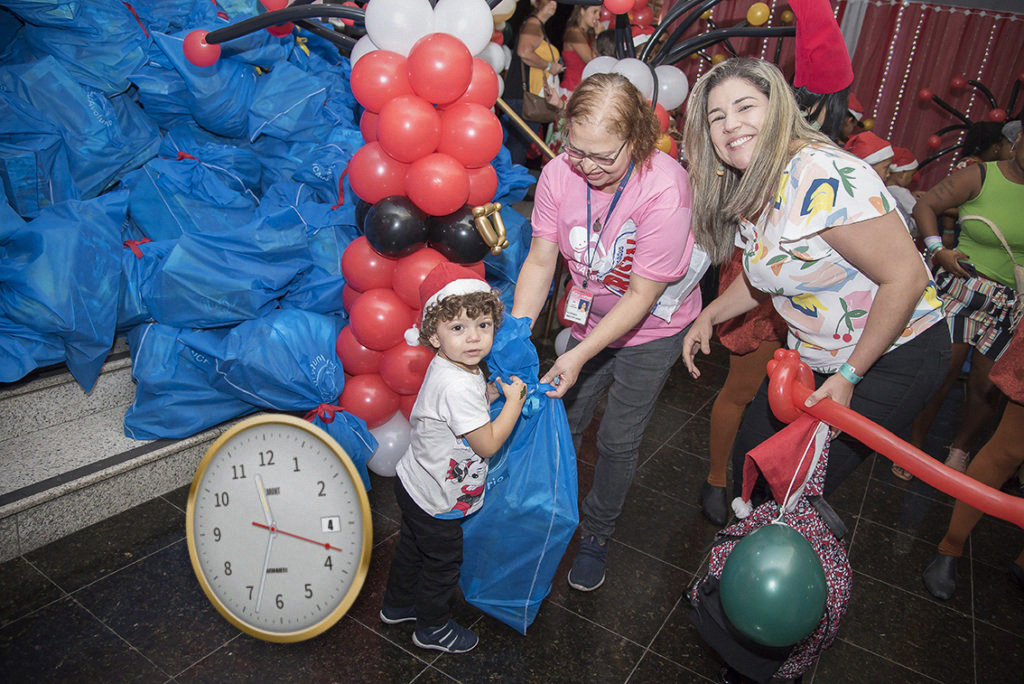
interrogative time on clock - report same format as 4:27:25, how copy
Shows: 11:33:18
